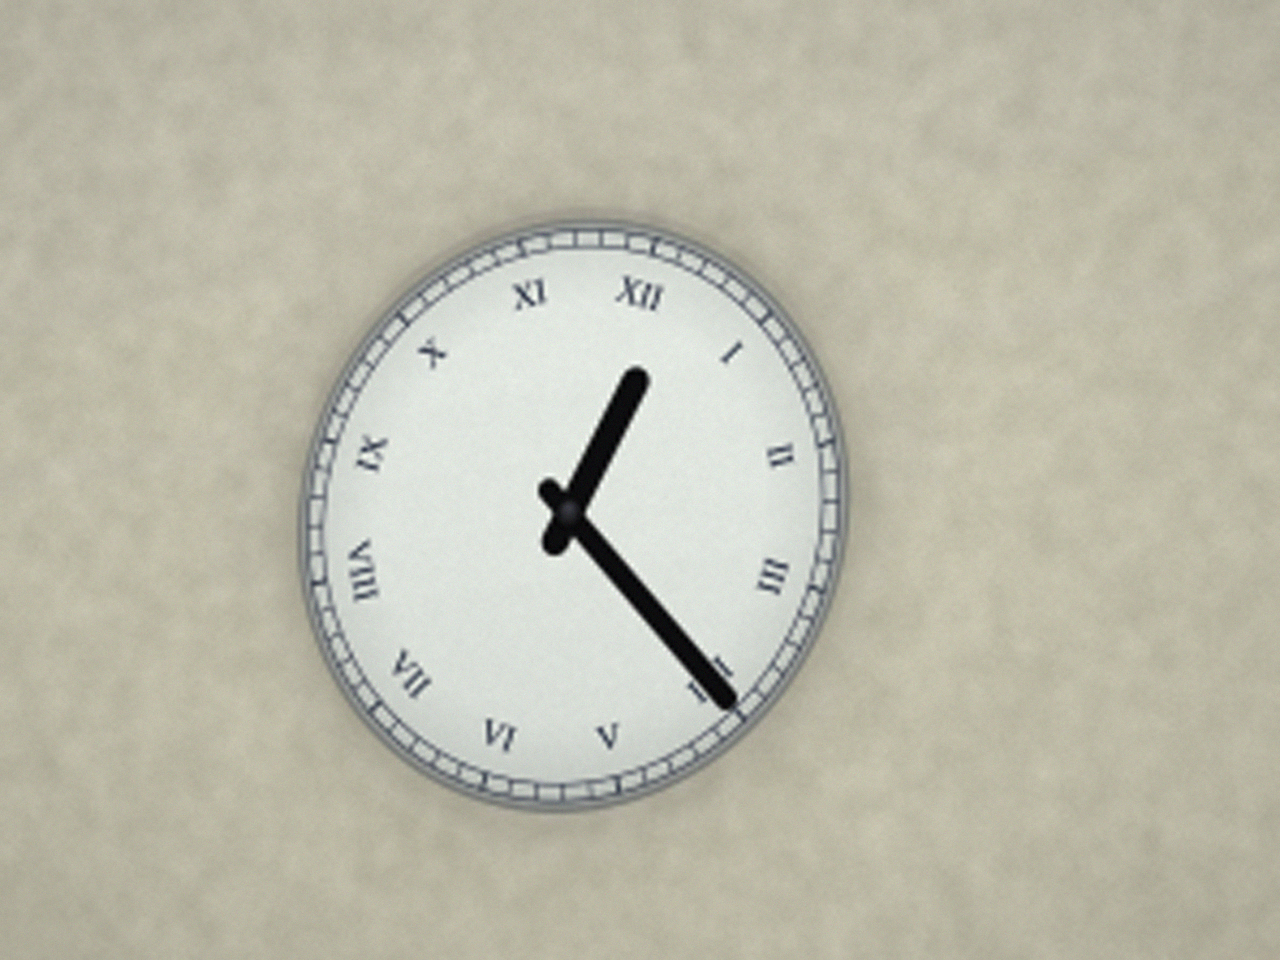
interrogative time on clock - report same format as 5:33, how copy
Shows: 12:20
